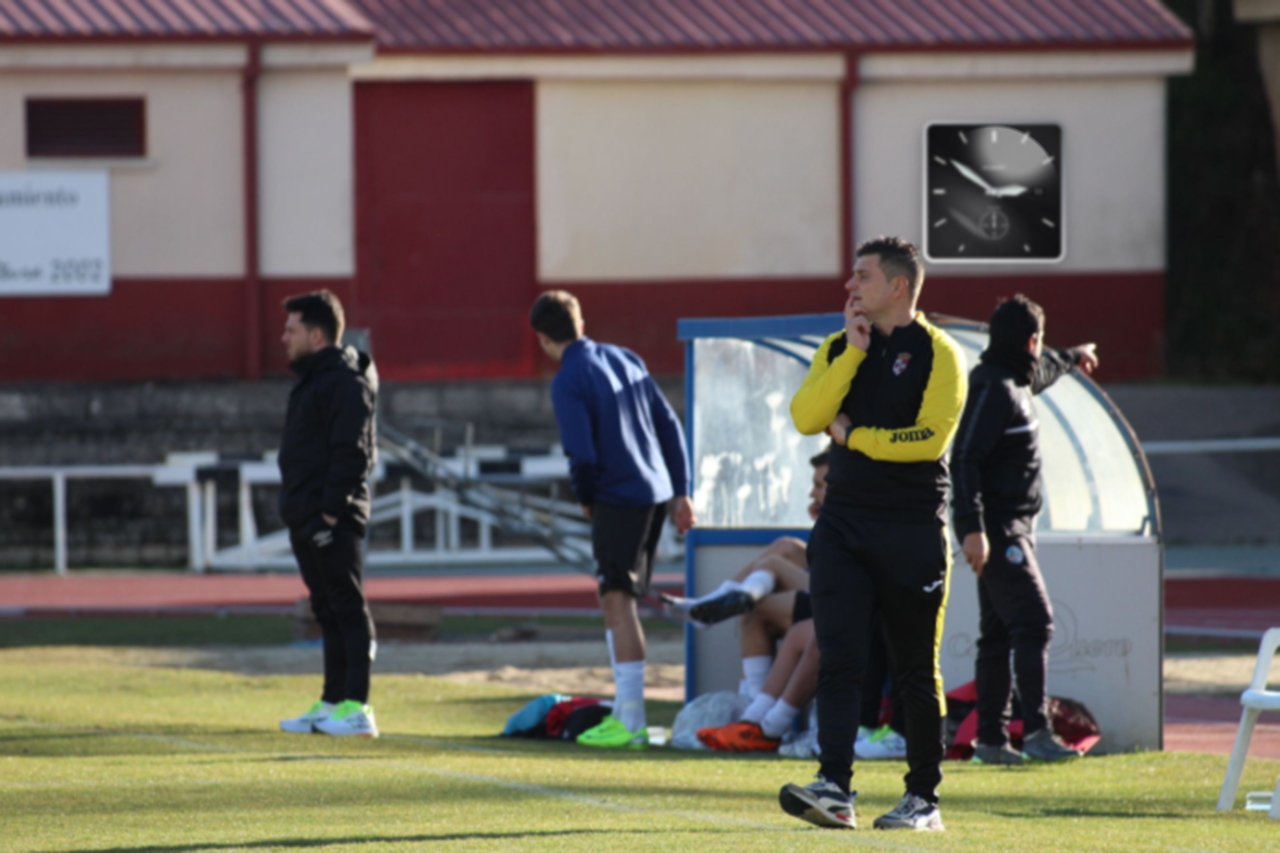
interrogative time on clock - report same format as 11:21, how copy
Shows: 2:51
